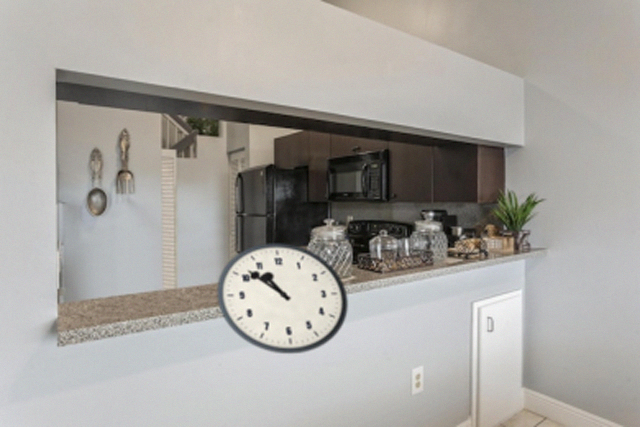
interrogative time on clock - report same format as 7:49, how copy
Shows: 10:52
